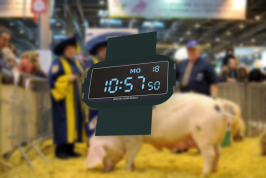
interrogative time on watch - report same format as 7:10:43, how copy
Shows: 10:57:50
